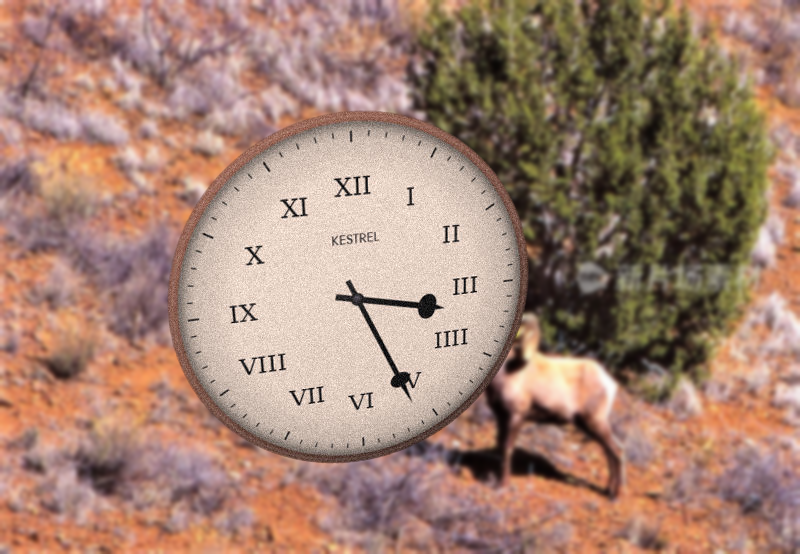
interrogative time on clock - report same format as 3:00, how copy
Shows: 3:26
